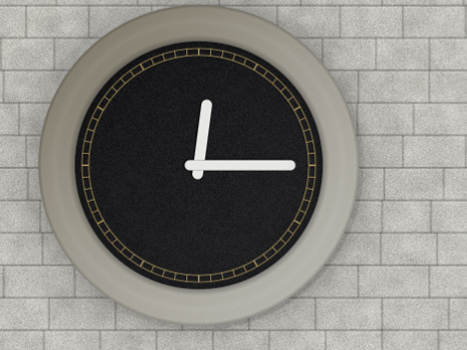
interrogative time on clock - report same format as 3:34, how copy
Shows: 12:15
